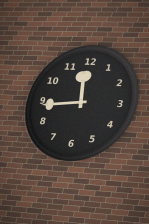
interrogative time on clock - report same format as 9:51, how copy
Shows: 11:44
